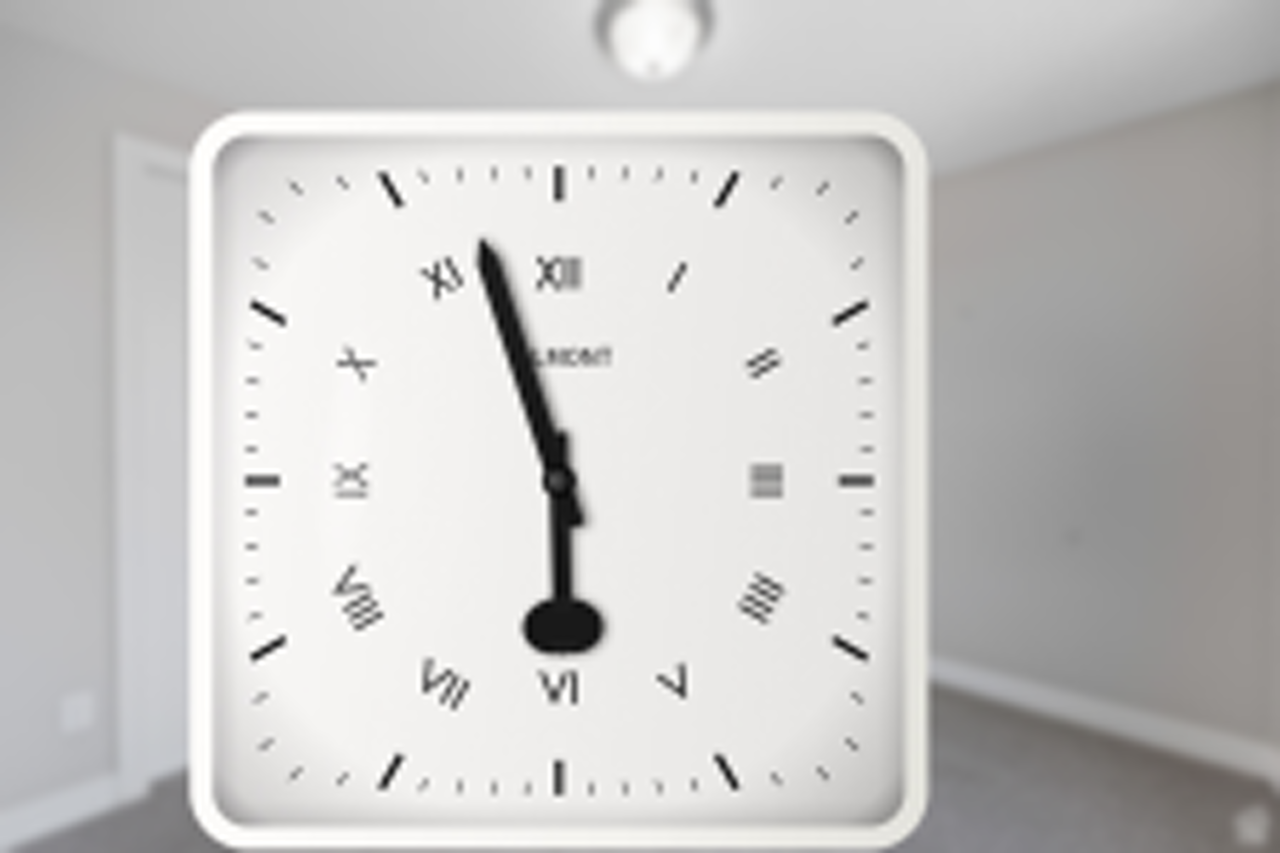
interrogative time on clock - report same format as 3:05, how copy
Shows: 5:57
